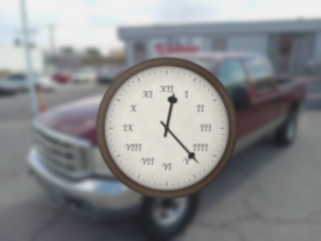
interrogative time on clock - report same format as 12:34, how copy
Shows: 12:23
